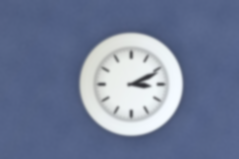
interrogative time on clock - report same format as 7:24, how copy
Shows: 3:11
